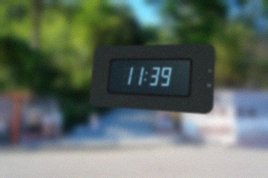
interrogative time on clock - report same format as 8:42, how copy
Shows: 11:39
